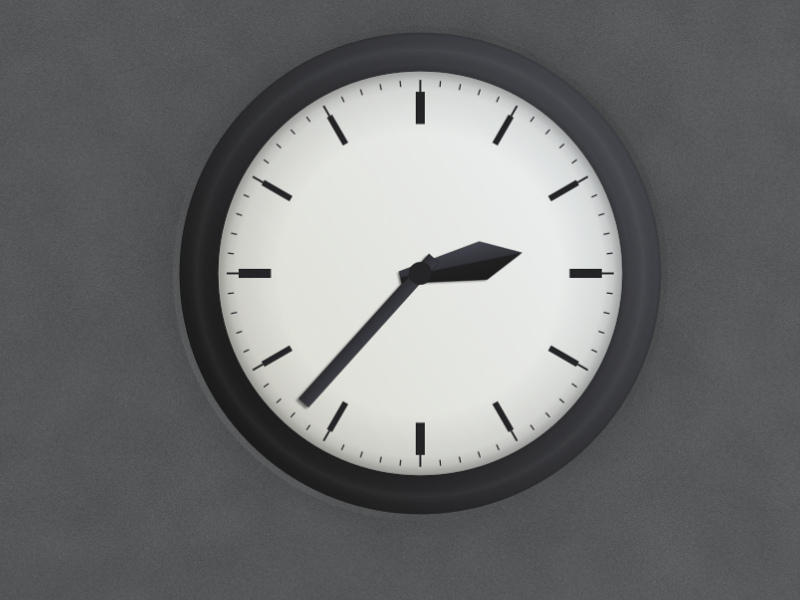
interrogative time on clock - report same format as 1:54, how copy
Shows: 2:37
